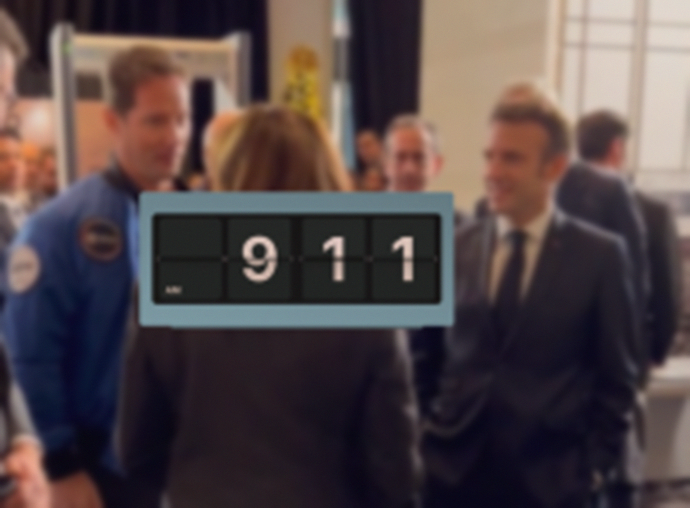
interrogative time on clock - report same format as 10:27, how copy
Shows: 9:11
